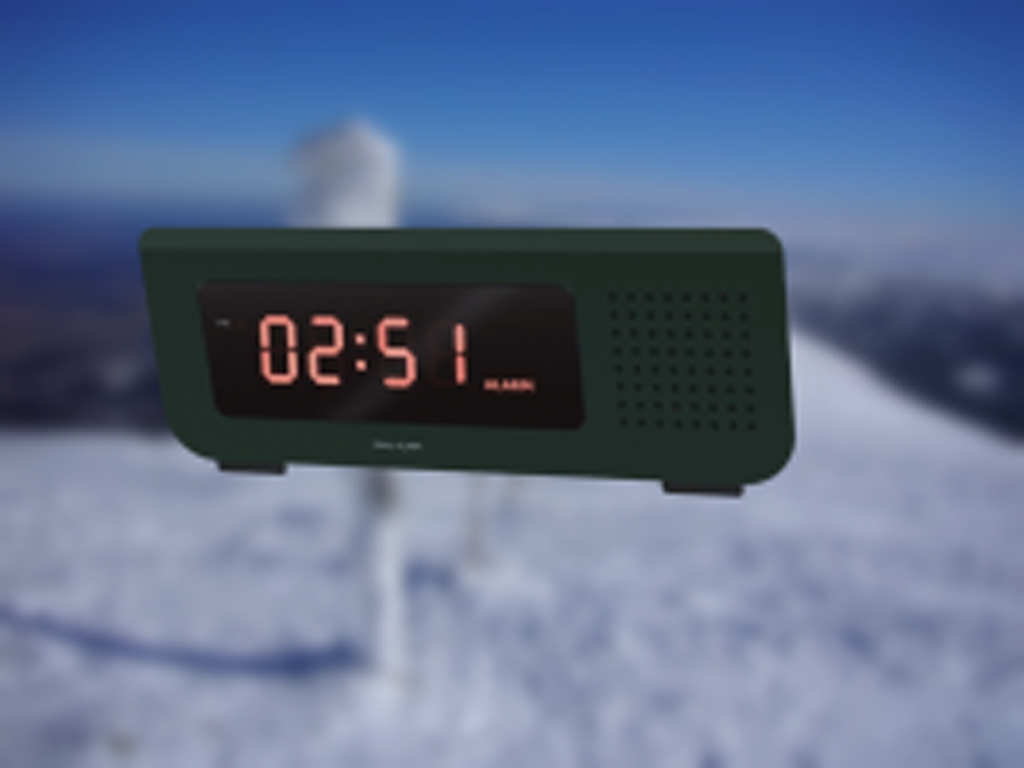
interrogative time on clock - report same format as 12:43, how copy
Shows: 2:51
